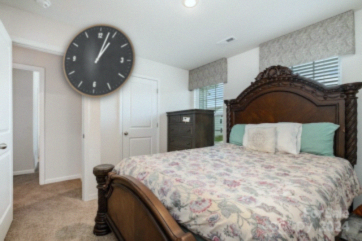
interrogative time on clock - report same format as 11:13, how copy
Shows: 1:03
